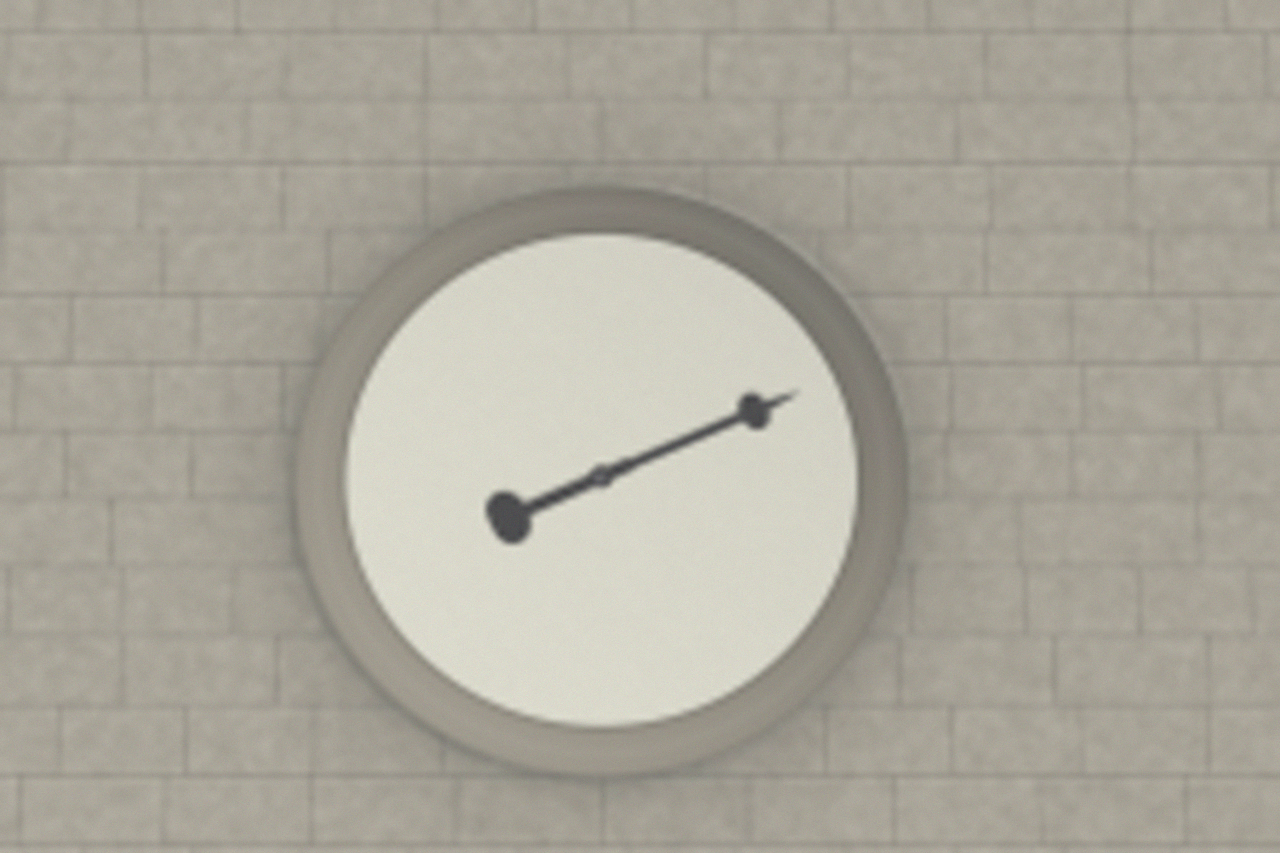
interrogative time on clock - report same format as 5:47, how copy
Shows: 8:11
